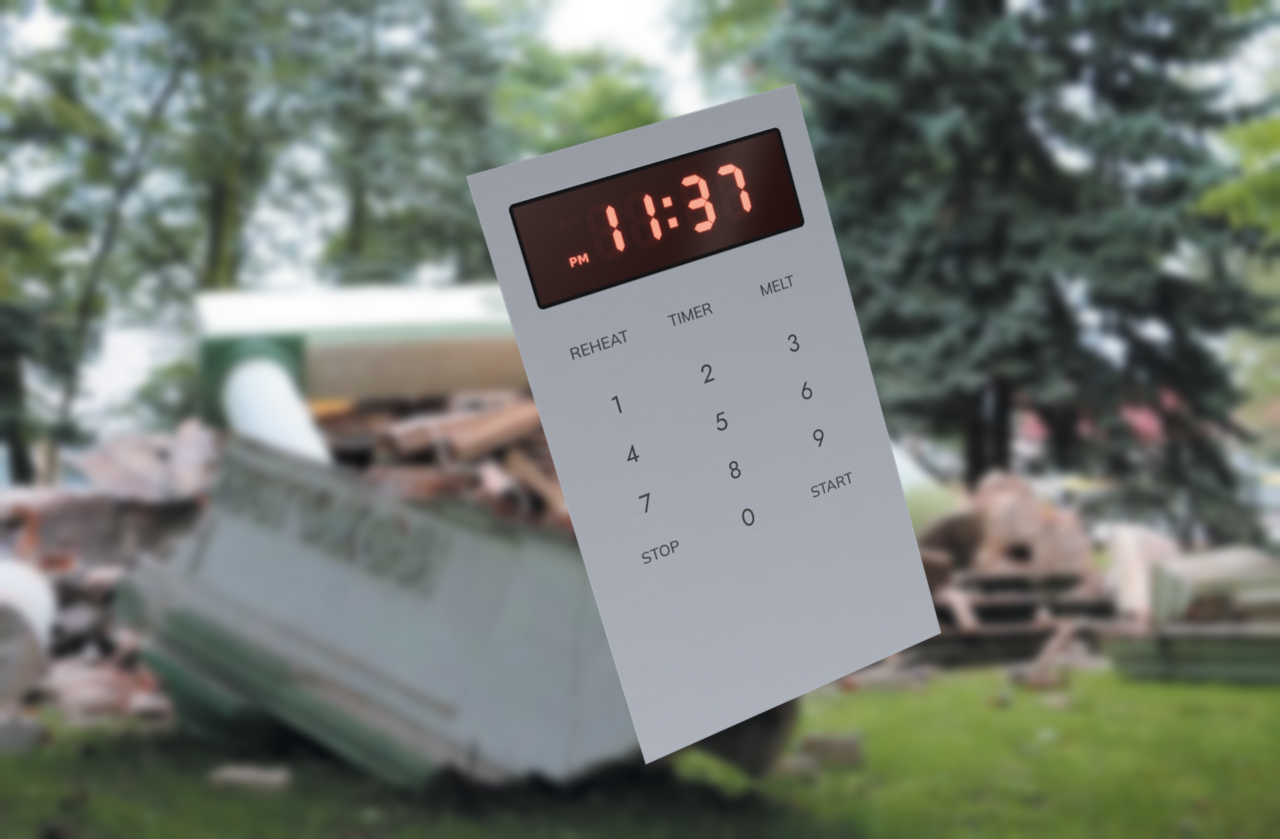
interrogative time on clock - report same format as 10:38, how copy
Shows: 11:37
